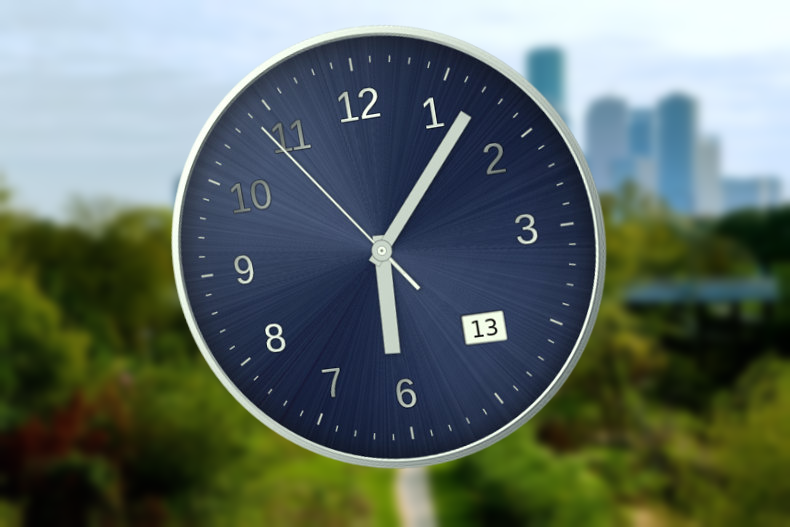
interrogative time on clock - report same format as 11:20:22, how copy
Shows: 6:06:54
